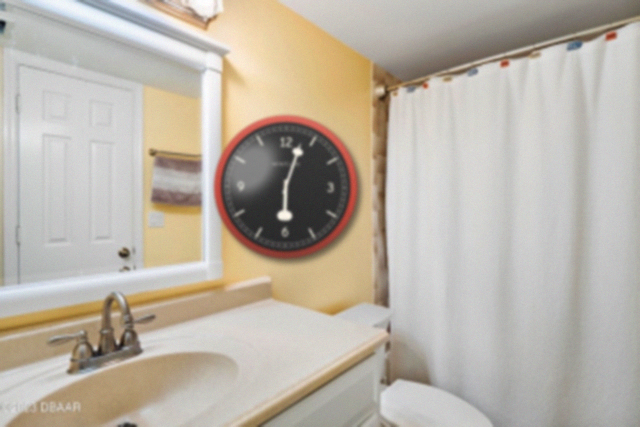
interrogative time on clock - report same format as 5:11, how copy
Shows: 6:03
